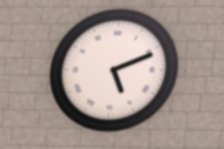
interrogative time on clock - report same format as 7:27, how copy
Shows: 5:11
